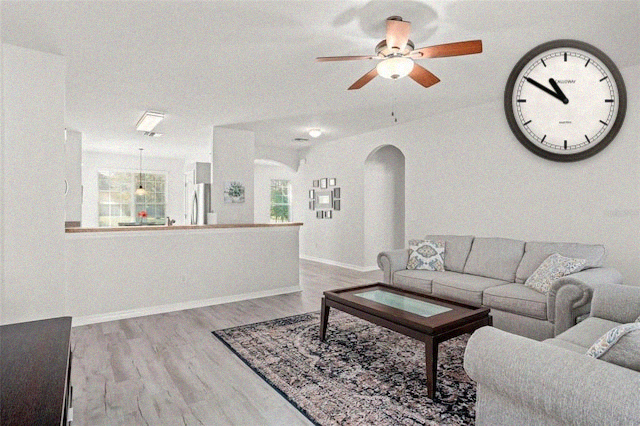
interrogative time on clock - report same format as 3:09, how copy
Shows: 10:50
